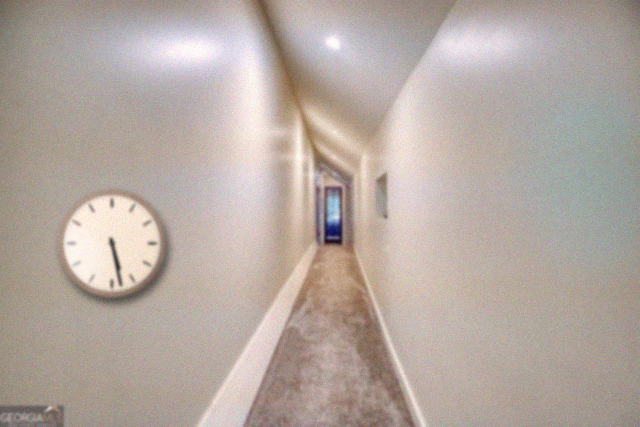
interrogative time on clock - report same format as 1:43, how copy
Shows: 5:28
